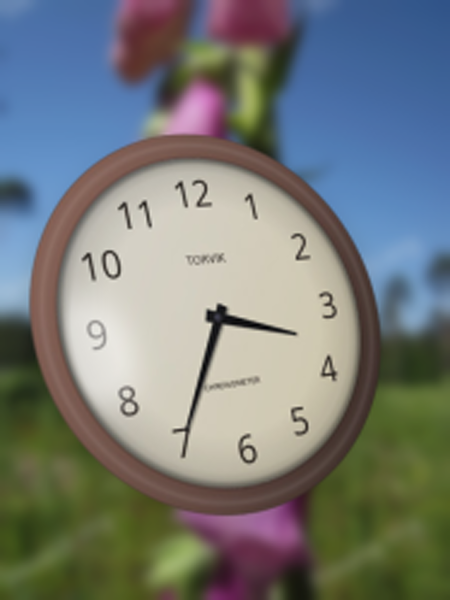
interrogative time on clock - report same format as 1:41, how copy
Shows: 3:35
